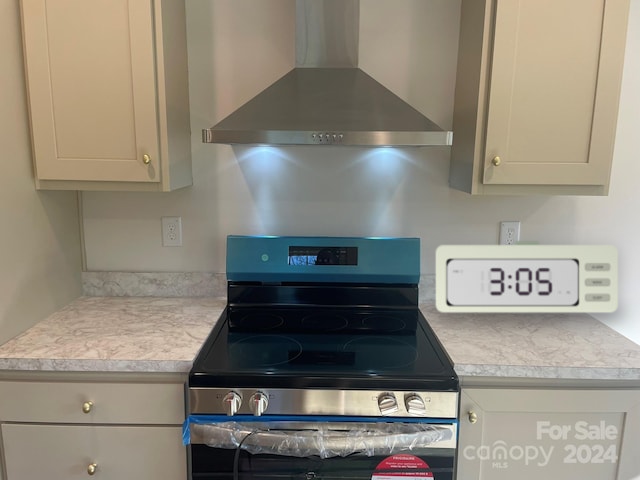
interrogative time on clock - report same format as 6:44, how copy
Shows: 3:05
